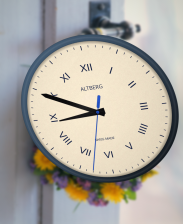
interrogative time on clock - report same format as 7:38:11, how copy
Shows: 8:49:33
